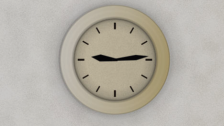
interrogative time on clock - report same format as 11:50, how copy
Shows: 9:14
